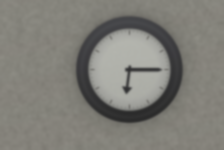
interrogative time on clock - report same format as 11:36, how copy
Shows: 6:15
